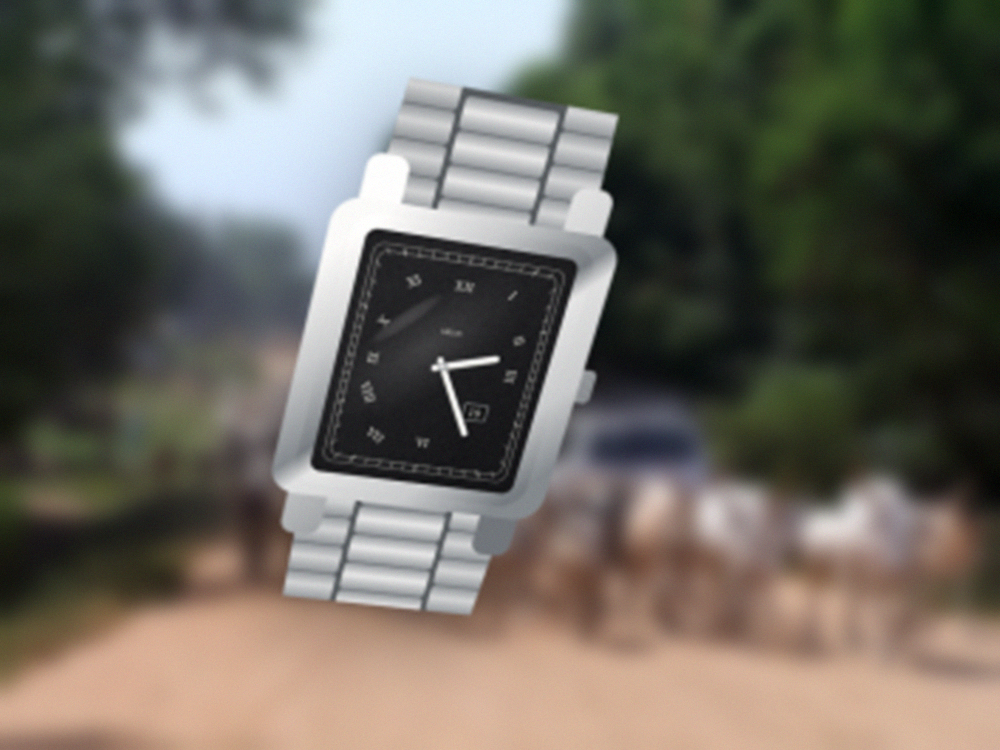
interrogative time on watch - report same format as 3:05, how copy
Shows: 2:25
